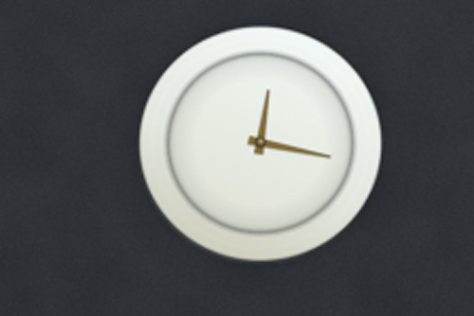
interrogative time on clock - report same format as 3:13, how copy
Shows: 12:17
